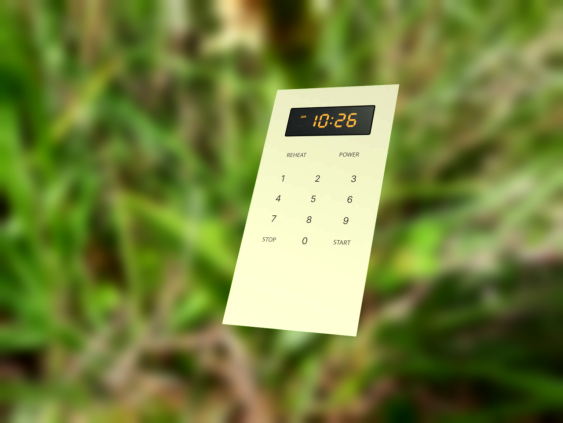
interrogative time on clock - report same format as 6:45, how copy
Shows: 10:26
